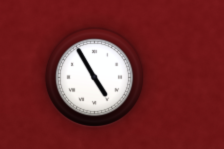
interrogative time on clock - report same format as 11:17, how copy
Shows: 4:55
